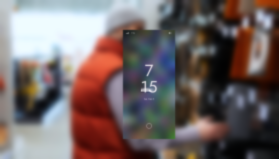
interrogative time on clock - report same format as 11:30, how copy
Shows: 7:15
